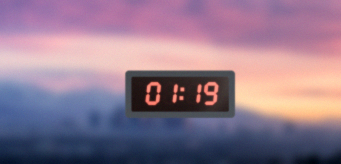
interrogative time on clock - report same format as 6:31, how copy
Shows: 1:19
